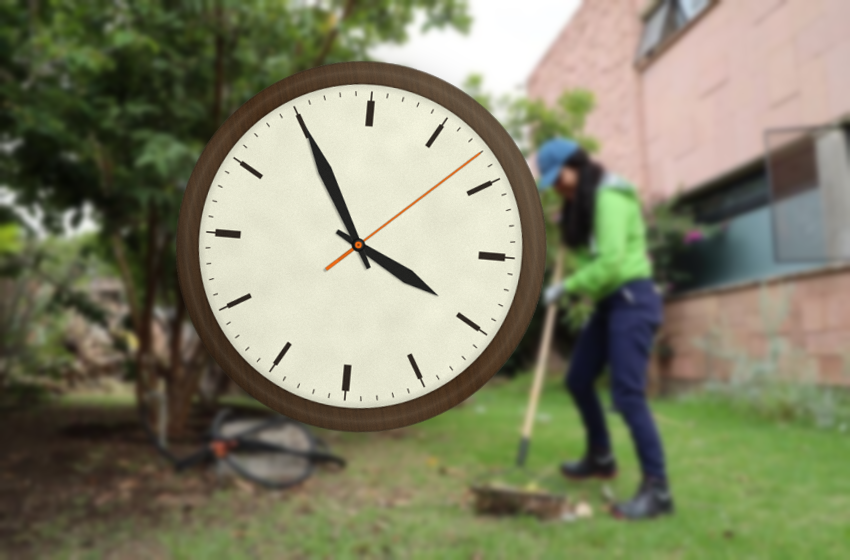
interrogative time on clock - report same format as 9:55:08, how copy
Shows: 3:55:08
